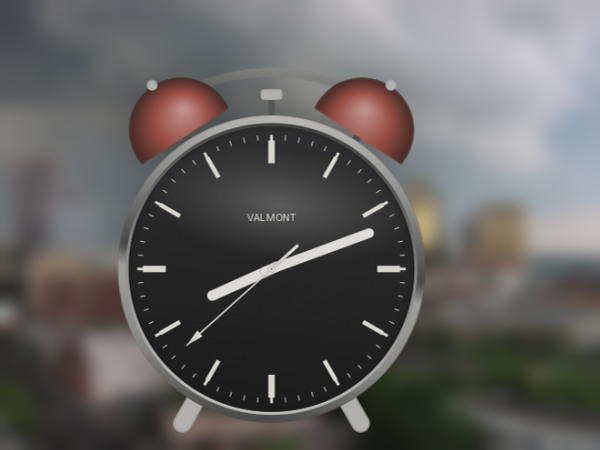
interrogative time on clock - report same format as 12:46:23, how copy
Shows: 8:11:38
